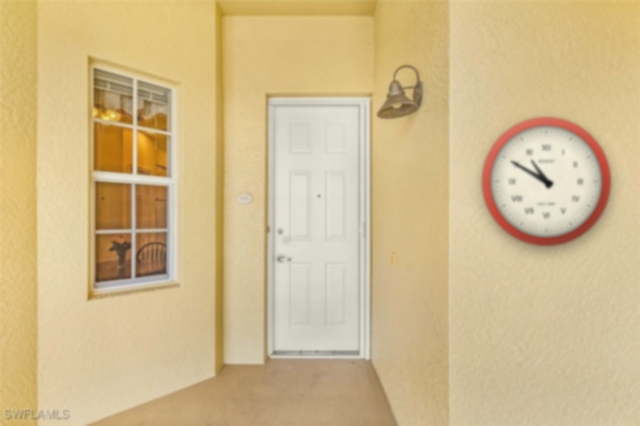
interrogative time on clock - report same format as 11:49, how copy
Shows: 10:50
